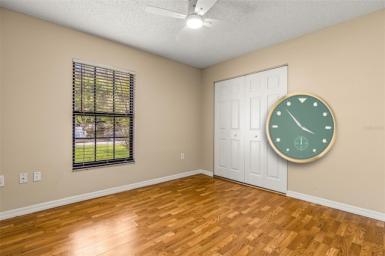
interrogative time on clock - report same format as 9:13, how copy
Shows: 3:53
